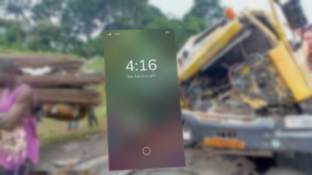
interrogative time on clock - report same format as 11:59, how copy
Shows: 4:16
